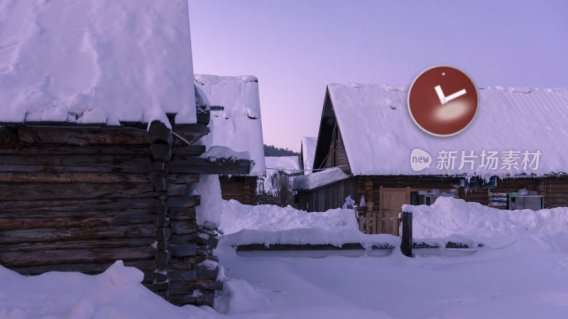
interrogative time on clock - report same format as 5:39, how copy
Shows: 11:11
